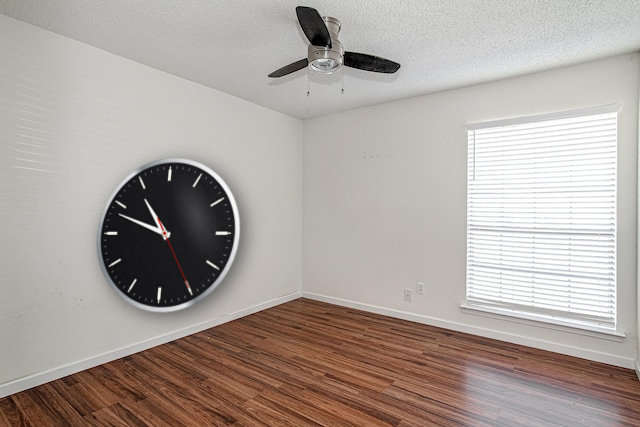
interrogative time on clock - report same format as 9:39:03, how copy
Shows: 10:48:25
